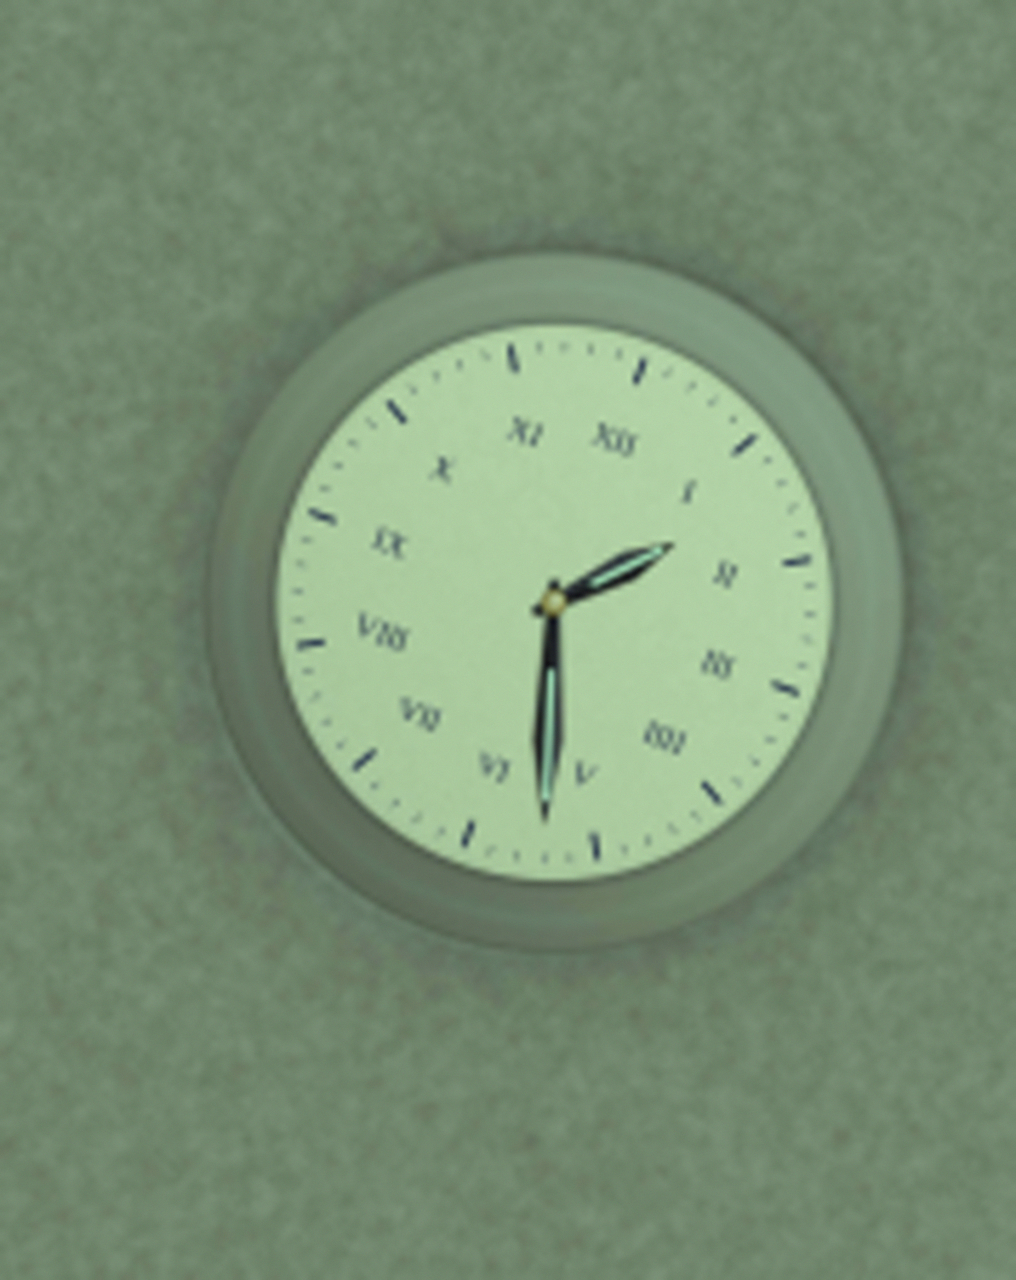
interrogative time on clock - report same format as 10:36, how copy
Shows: 1:27
